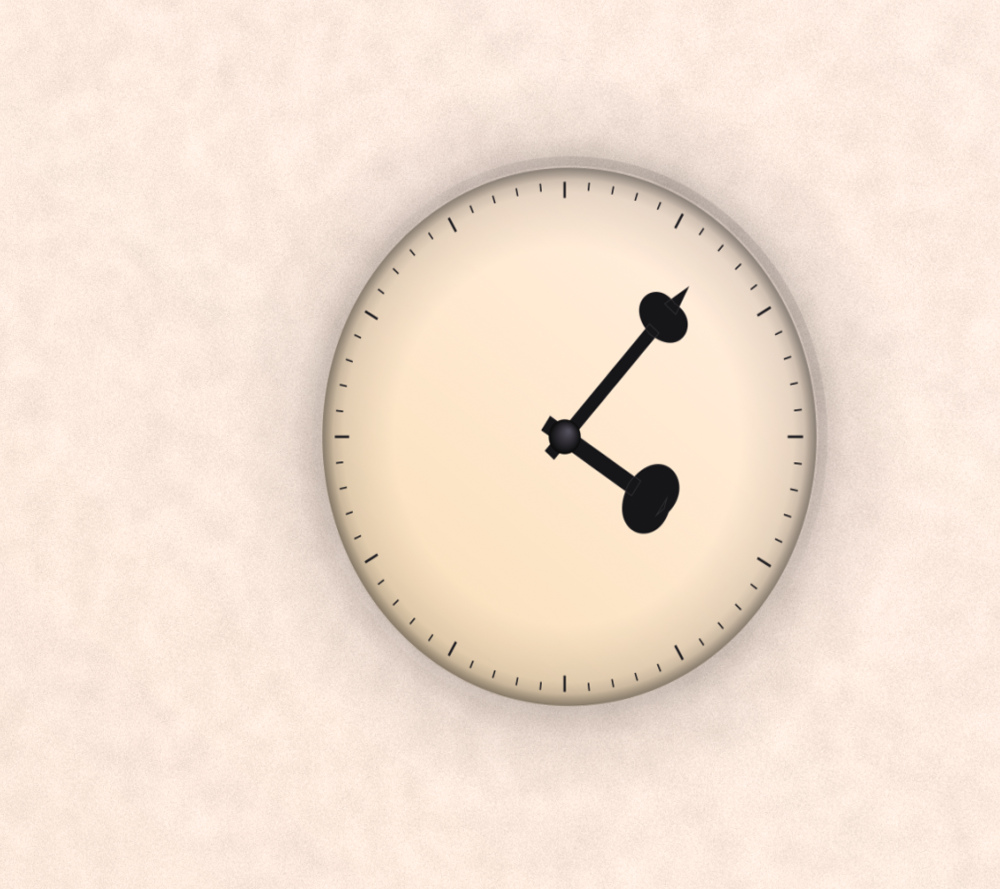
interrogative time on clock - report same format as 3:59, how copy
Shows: 4:07
